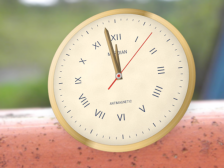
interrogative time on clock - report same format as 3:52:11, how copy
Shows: 11:58:07
